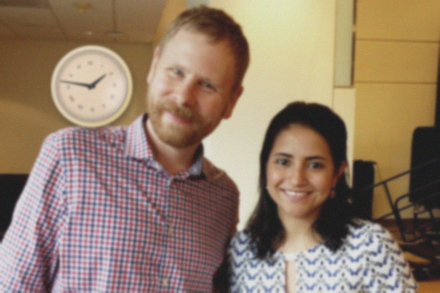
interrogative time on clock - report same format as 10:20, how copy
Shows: 1:47
